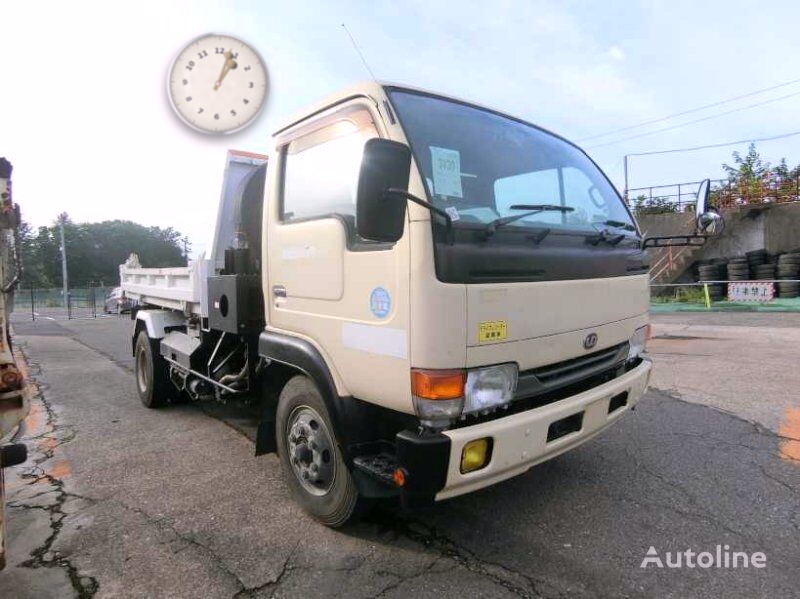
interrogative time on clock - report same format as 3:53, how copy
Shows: 1:03
